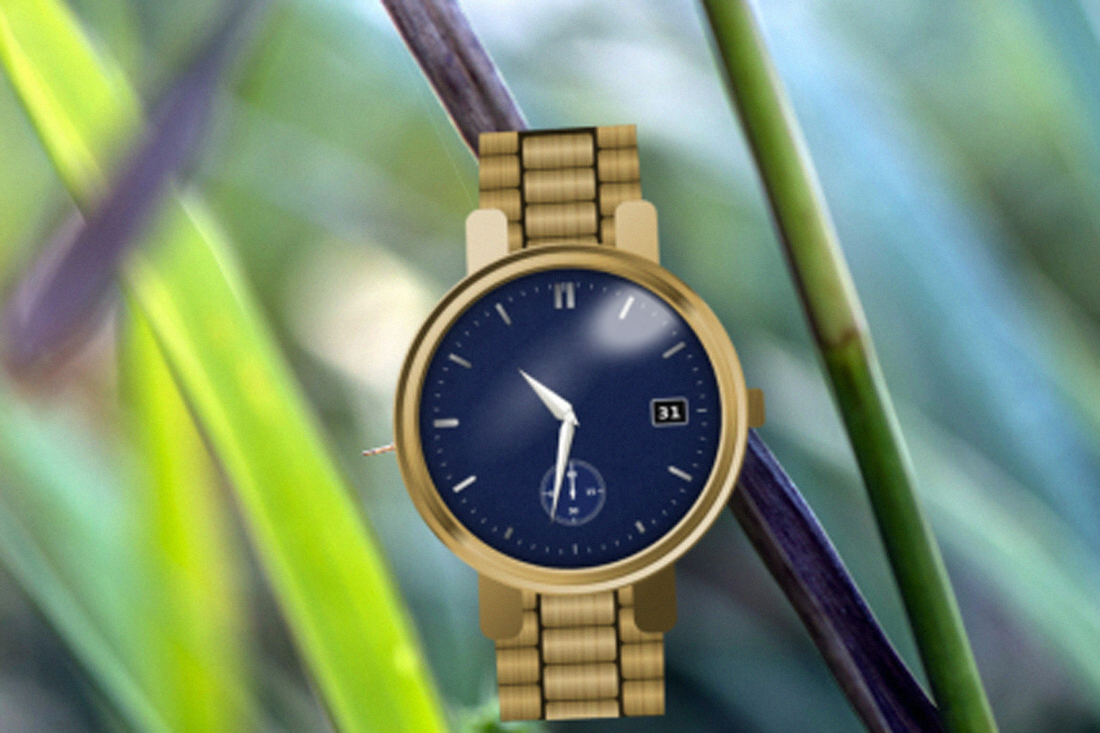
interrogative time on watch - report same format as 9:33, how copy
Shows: 10:32
